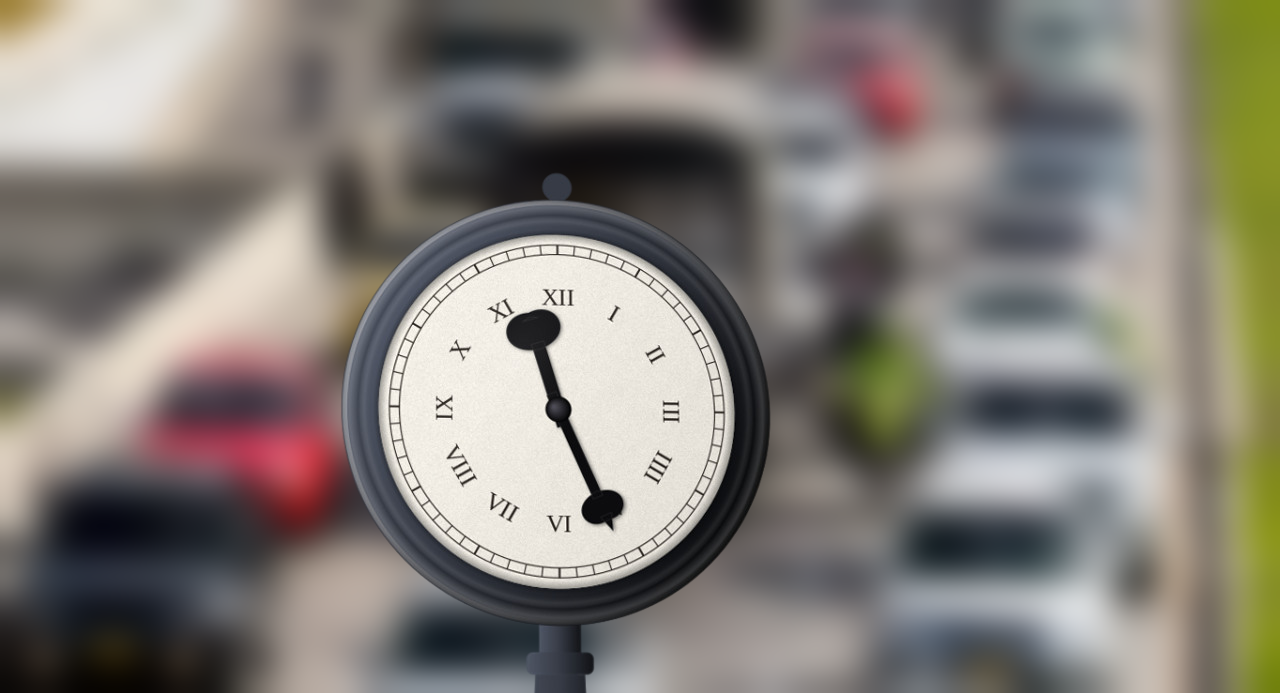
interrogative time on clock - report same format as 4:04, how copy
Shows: 11:26
